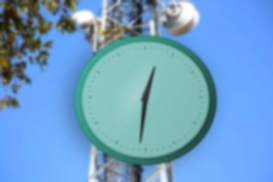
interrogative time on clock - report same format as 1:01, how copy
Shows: 12:31
